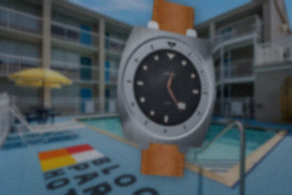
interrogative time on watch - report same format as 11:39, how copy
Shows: 12:24
